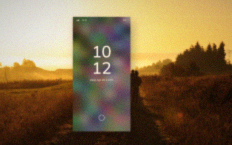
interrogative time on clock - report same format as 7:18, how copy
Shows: 10:12
